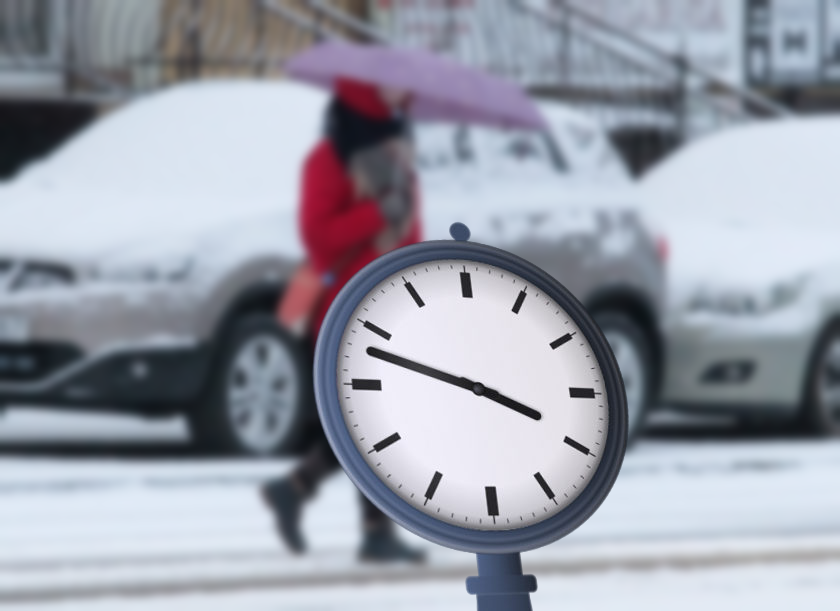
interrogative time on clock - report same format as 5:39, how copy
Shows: 3:48
